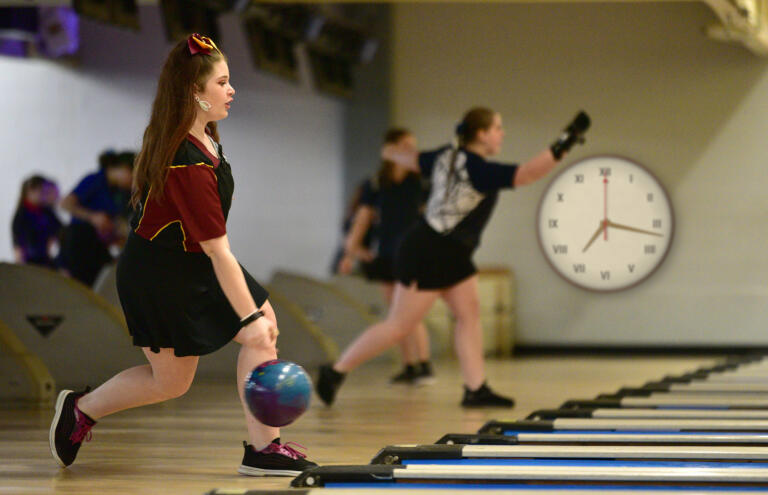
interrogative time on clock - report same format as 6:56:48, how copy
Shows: 7:17:00
